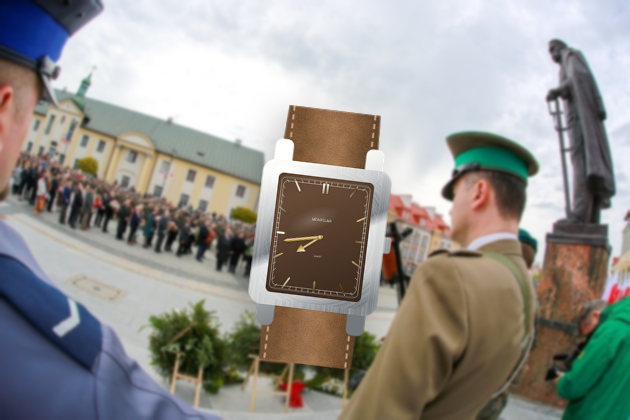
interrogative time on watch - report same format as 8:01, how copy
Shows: 7:43
